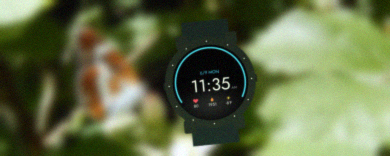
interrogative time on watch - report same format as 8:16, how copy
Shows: 11:35
